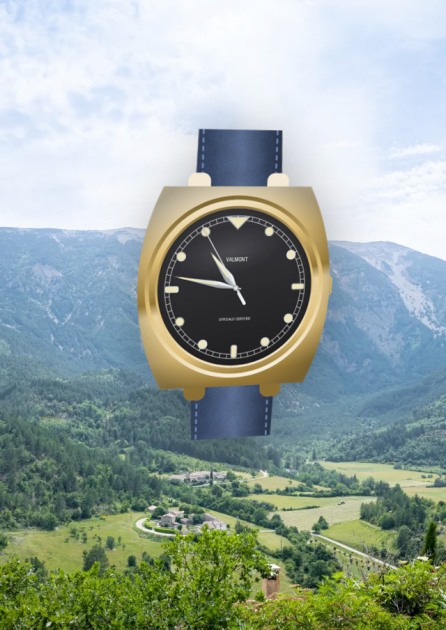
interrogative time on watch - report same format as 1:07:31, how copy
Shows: 10:46:55
